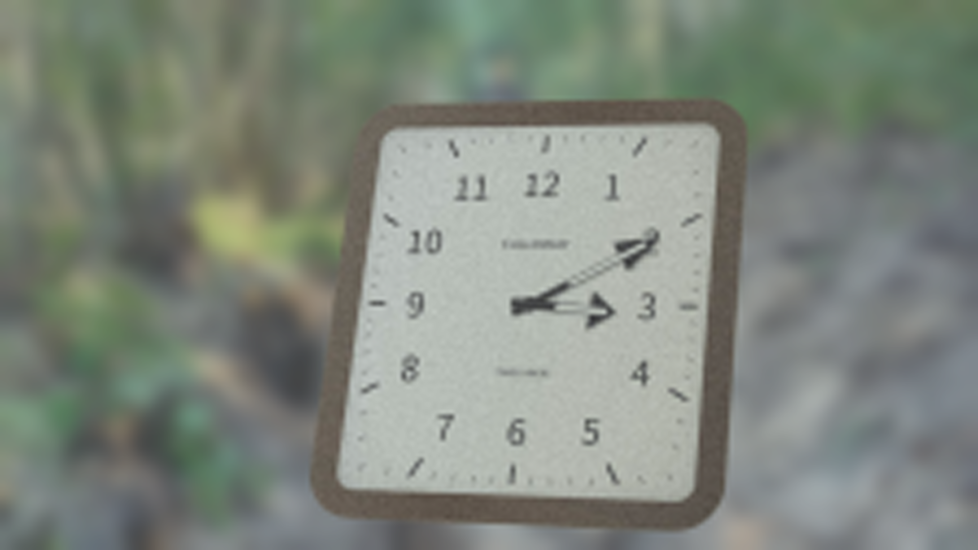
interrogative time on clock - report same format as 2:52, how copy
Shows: 3:10
